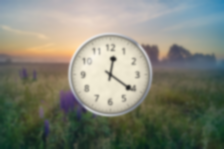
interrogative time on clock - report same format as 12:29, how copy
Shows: 12:21
